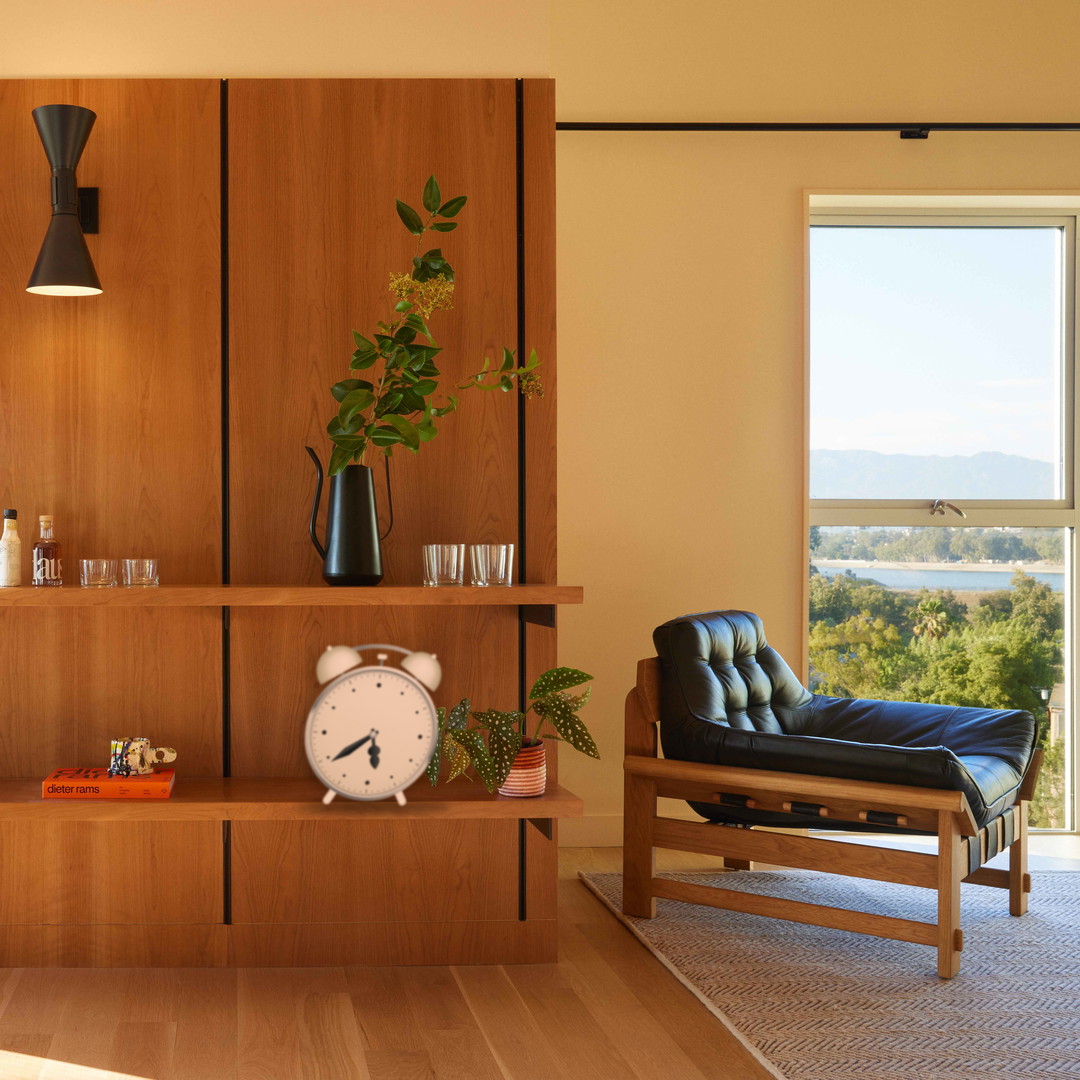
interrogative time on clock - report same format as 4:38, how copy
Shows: 5:39
